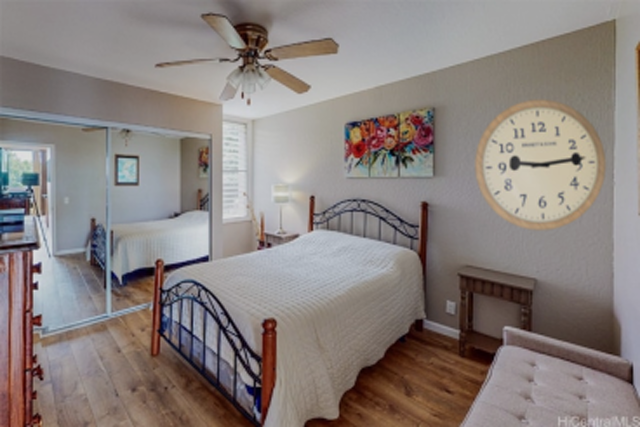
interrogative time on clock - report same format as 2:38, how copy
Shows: 9:14
